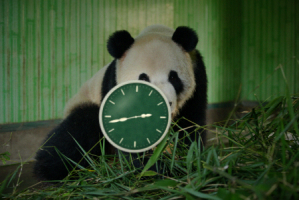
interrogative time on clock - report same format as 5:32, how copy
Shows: 2:43
